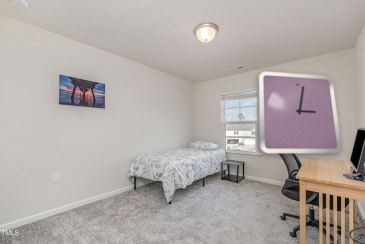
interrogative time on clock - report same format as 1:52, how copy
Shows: 3:02
